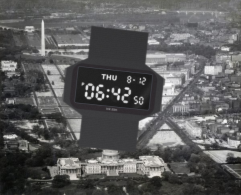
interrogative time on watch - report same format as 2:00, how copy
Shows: 6:42
